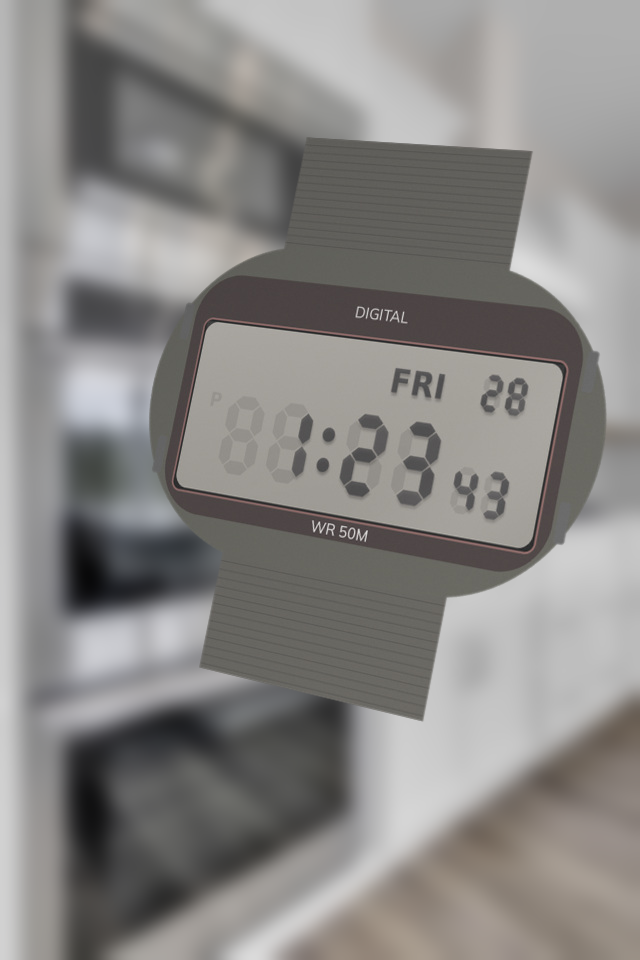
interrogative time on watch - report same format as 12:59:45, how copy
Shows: 1:23:43
